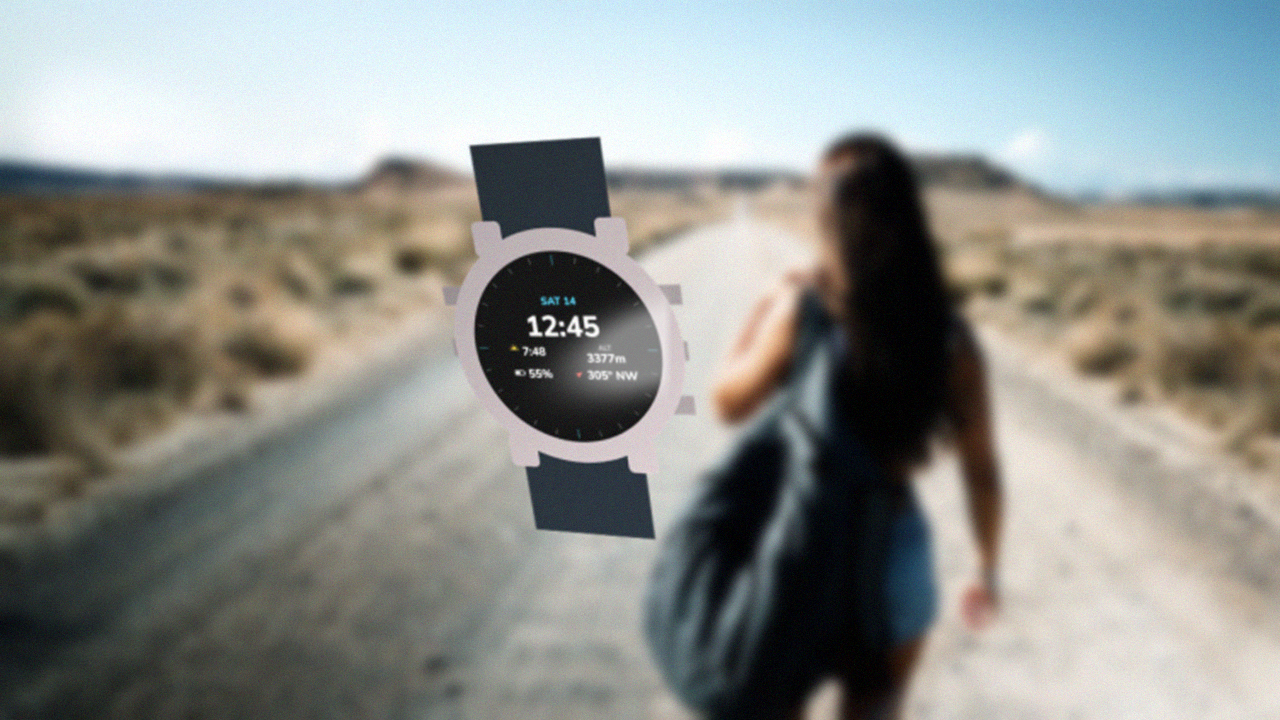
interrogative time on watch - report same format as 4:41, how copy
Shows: 12:45
